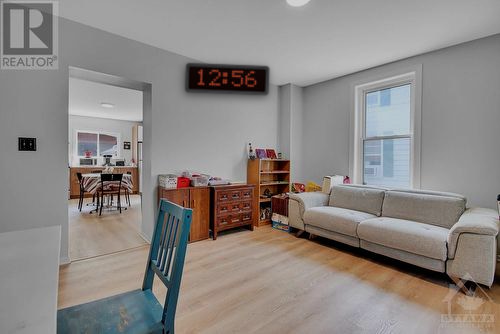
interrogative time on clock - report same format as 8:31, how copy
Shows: 12:56
